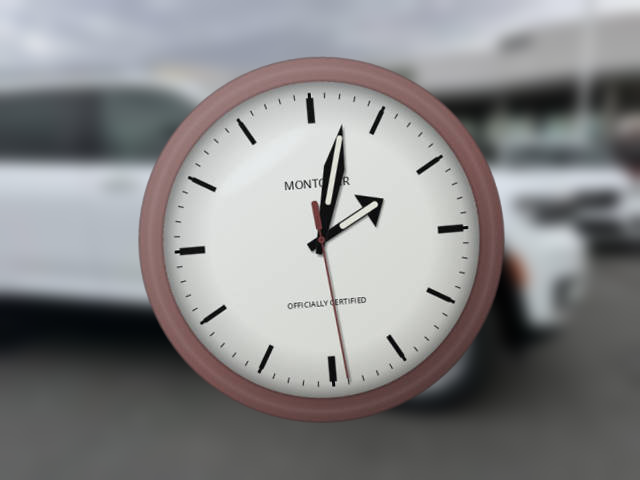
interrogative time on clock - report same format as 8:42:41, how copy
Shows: 2:02:29
